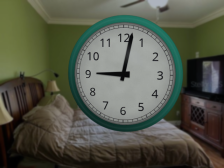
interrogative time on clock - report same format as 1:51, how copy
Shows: 9:02
